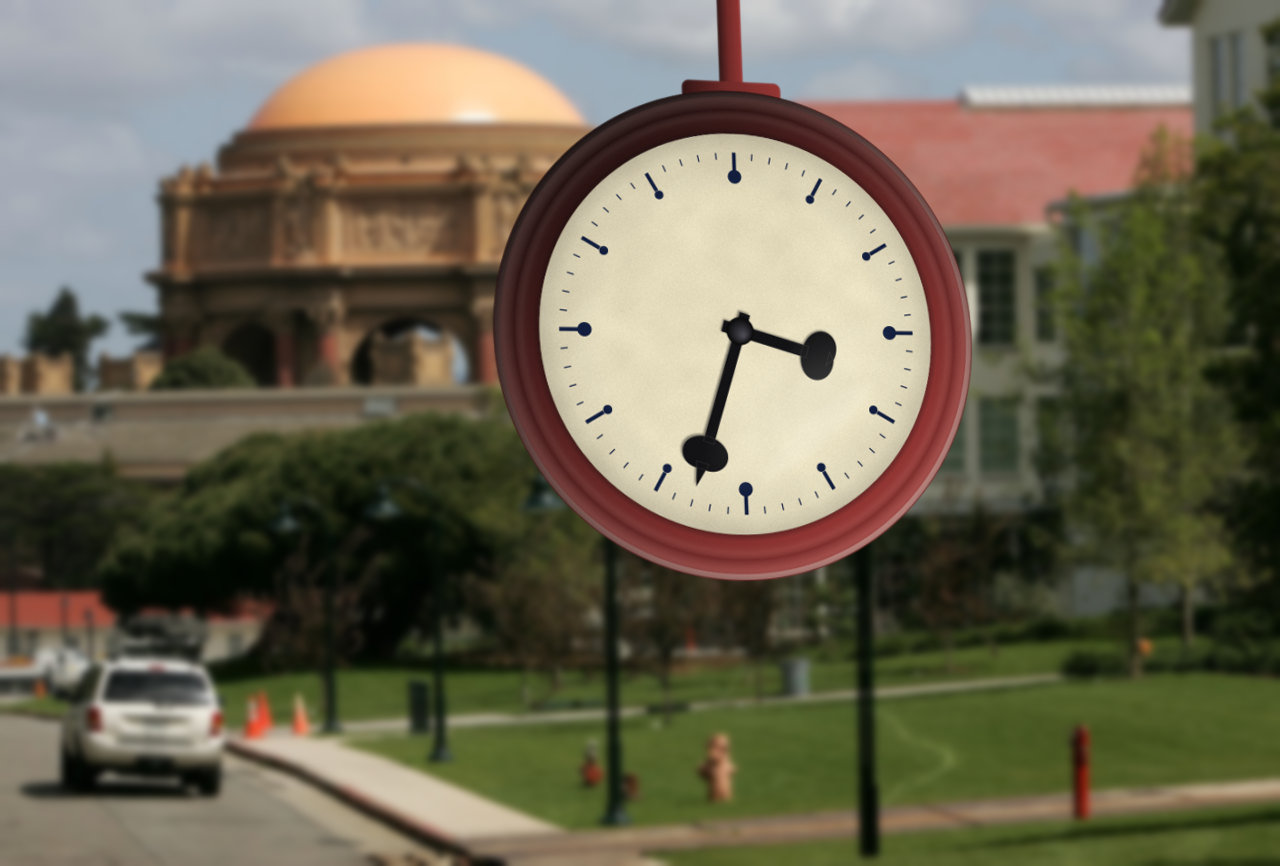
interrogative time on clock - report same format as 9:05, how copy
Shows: 3:33
